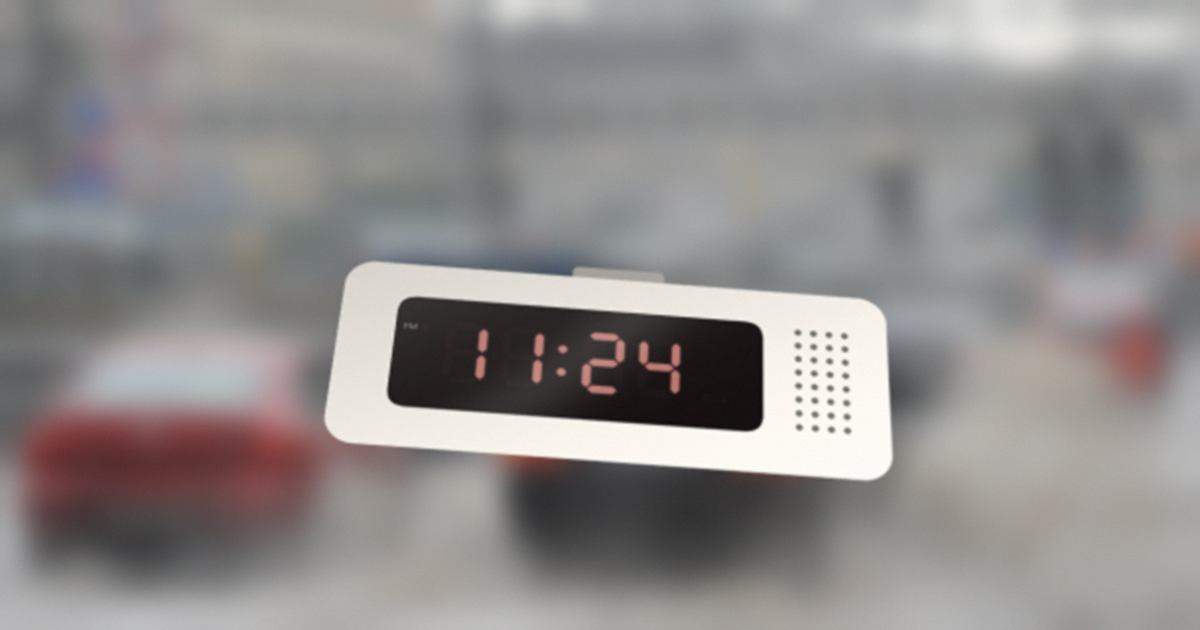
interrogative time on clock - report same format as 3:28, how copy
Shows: 11:24
